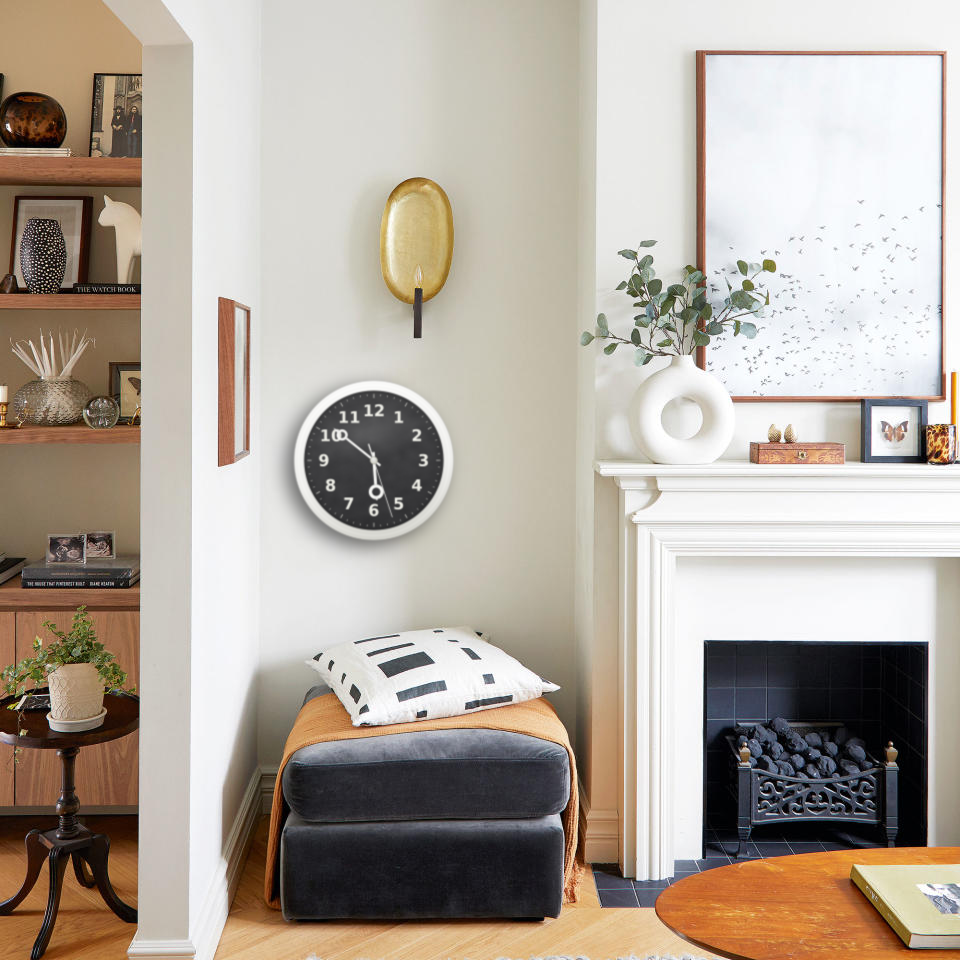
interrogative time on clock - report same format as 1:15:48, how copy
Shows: 5:51:27
